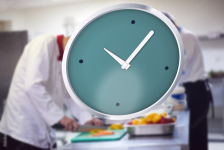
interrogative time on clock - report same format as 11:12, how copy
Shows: 10:05
